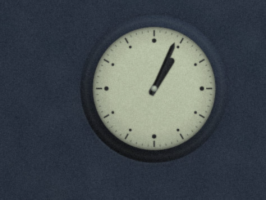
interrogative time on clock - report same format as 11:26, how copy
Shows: 1:04
